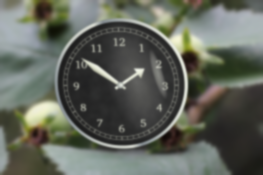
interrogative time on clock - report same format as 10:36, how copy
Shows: 1:51
